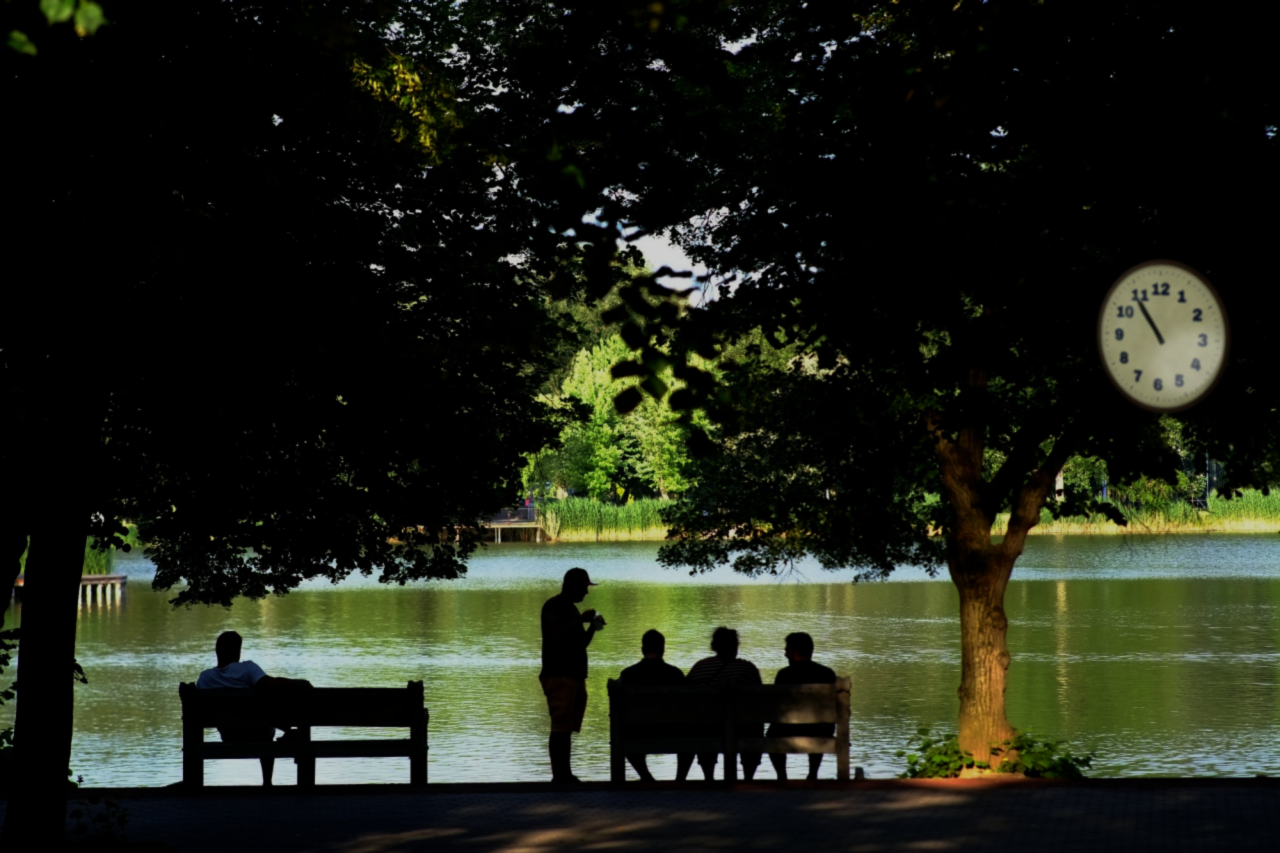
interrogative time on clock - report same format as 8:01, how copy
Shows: 10:54
